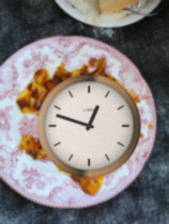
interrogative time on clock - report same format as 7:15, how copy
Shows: 12:48
